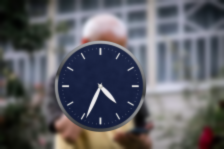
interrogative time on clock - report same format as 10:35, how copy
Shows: 4:34
